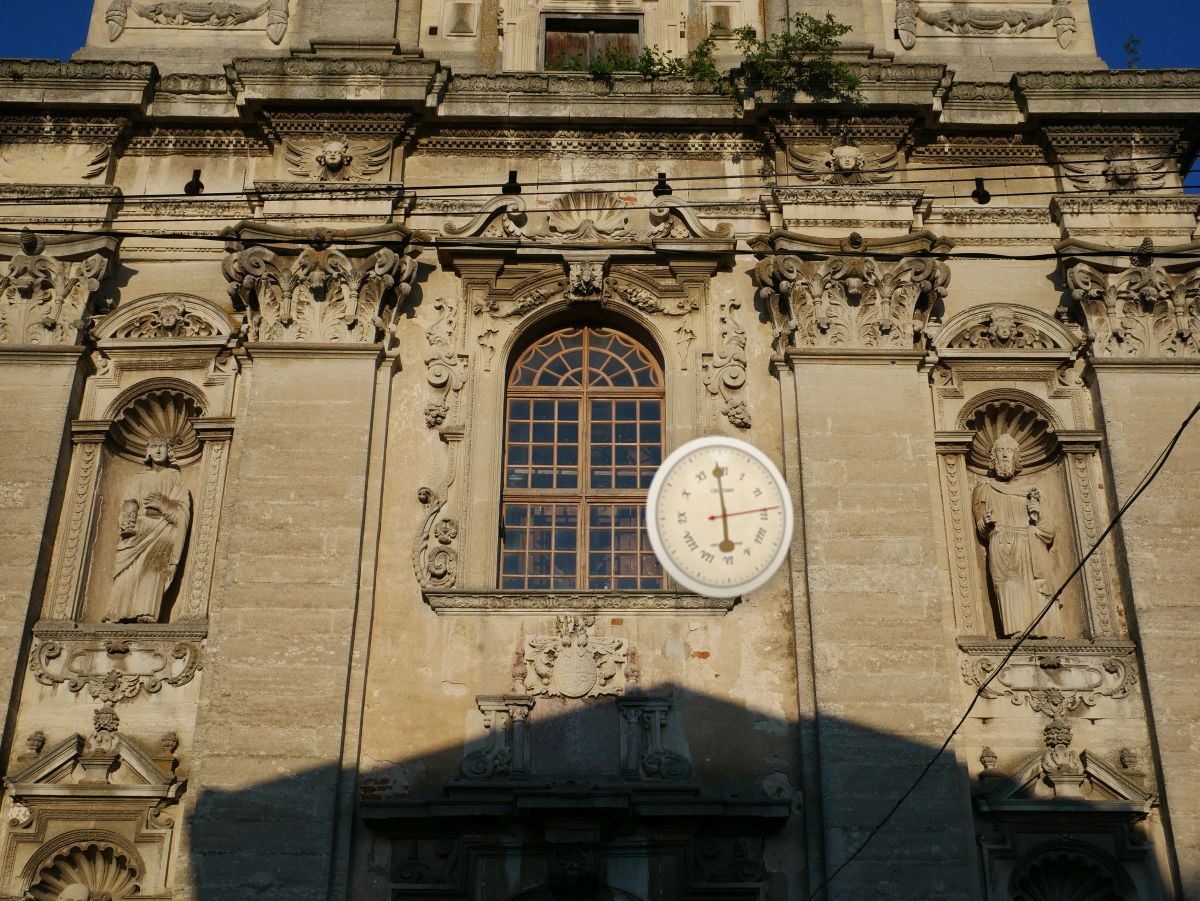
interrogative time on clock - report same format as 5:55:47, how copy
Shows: 5:59:14
